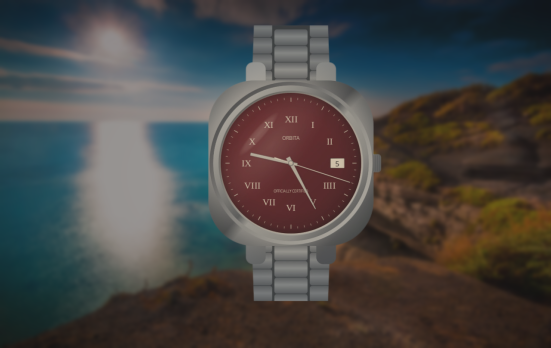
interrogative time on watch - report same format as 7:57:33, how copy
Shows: 9:25:18
